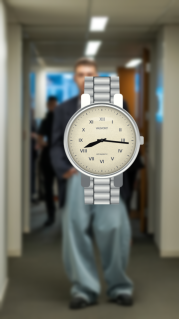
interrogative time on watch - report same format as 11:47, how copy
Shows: 8:16
